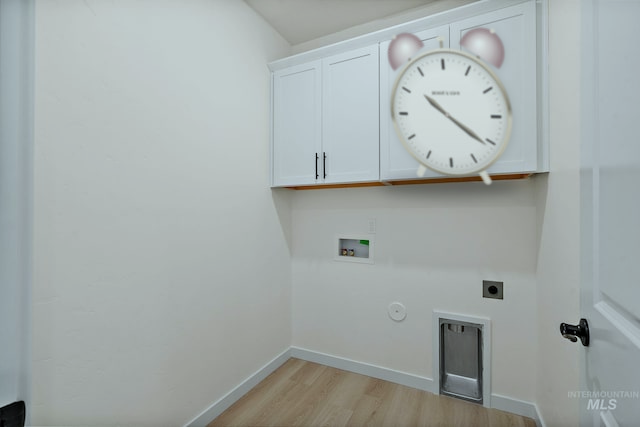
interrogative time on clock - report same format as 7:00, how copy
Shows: 10:21
